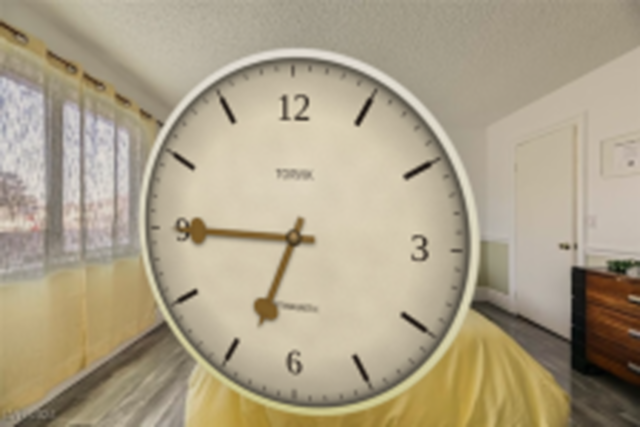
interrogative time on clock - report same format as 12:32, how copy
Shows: 6:45
